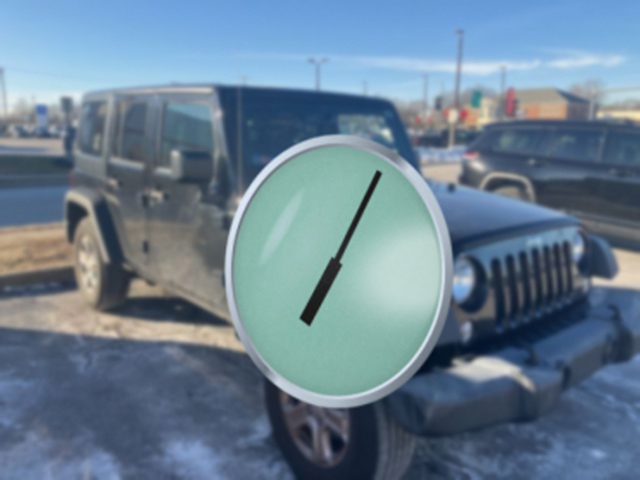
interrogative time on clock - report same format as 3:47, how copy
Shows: 7:05
